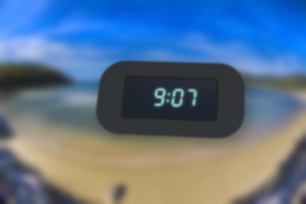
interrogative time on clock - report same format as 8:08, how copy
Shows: 9:07
